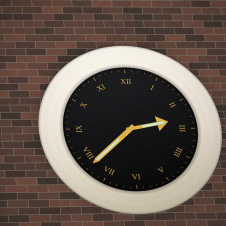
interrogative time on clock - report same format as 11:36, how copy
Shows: 2:38
